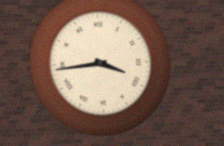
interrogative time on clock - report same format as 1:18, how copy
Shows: 3:44
